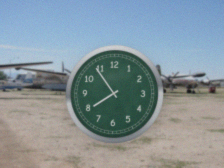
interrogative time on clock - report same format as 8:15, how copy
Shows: 7:54
